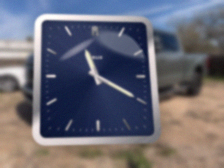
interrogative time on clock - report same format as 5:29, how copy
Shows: 11:20
